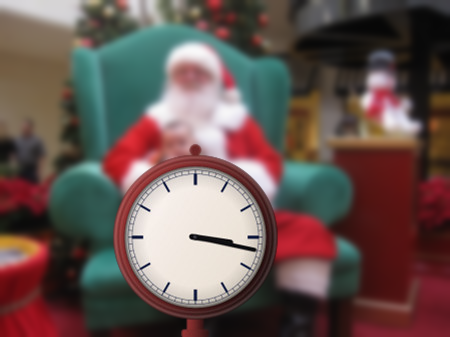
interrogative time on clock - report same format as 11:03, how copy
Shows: 3:17
